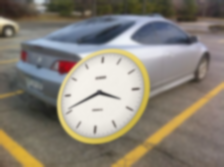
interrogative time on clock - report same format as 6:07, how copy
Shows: 3:41
